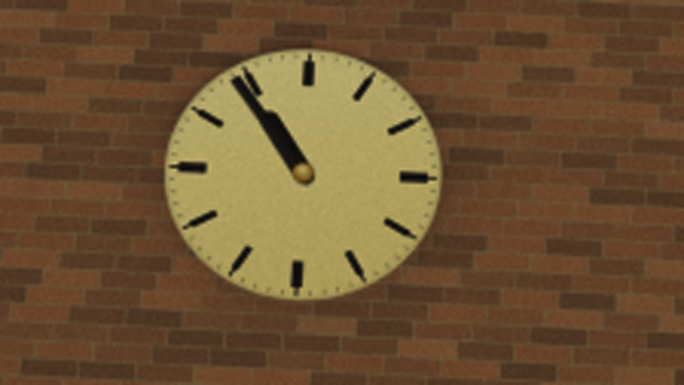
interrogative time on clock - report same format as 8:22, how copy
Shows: 10:54
